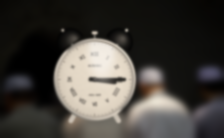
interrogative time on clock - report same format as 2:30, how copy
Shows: 3:15
